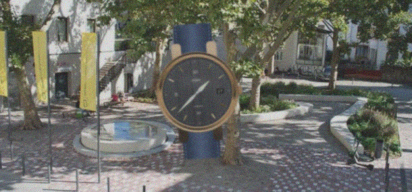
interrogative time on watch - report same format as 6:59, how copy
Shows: 1:38
